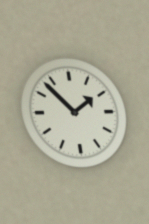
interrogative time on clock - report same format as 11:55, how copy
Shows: 1:53
